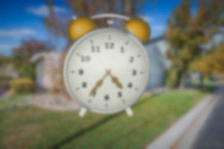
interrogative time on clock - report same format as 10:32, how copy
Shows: 4:36
